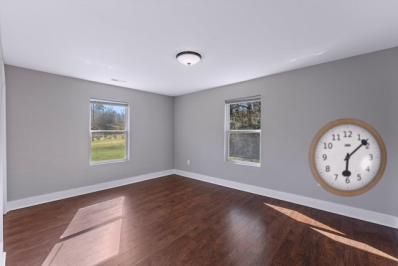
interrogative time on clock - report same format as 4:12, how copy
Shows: 6:08
